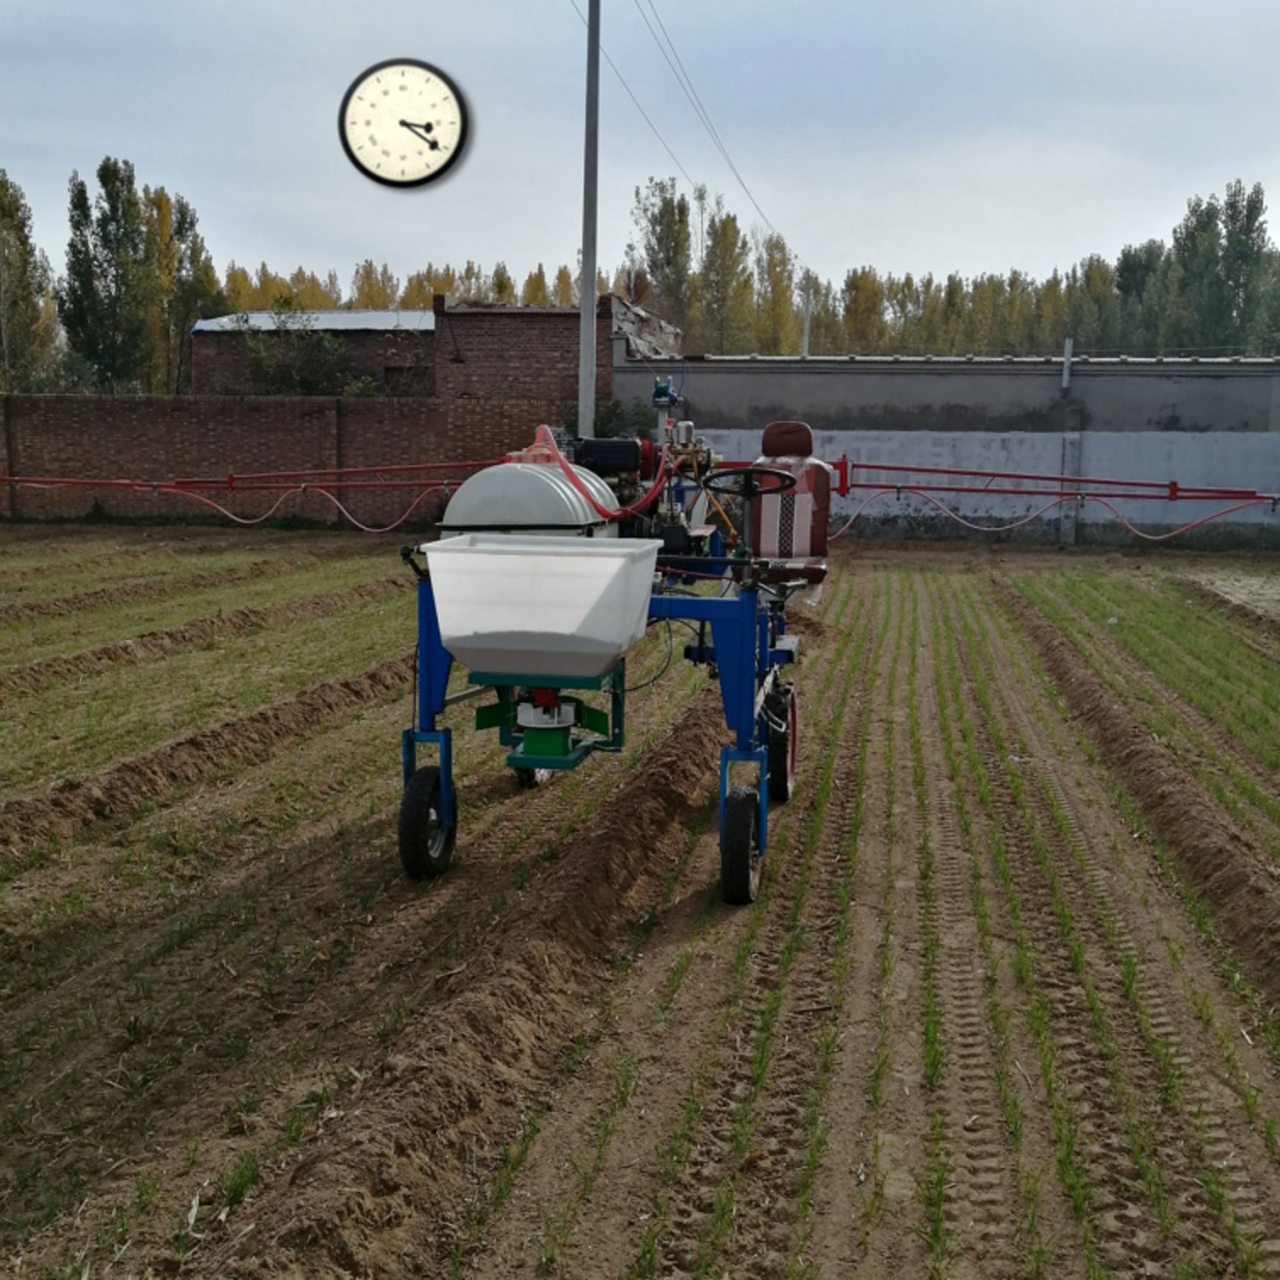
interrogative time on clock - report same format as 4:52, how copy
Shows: 3:21
